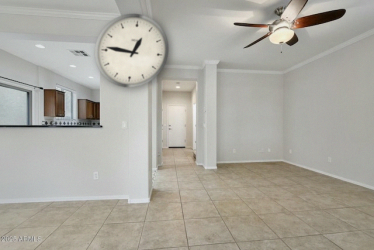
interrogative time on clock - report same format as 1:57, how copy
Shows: 12:46
